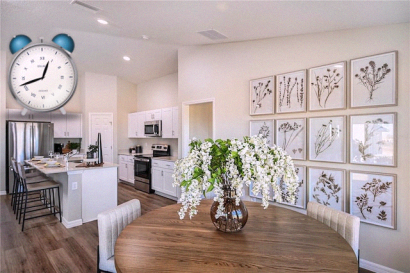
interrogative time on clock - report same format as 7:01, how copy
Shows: 12:42
